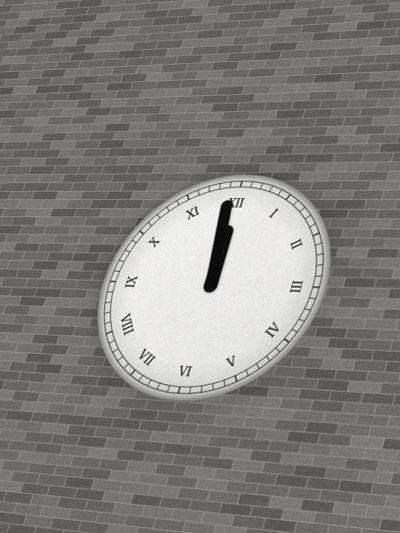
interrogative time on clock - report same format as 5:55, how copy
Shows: 11:59
